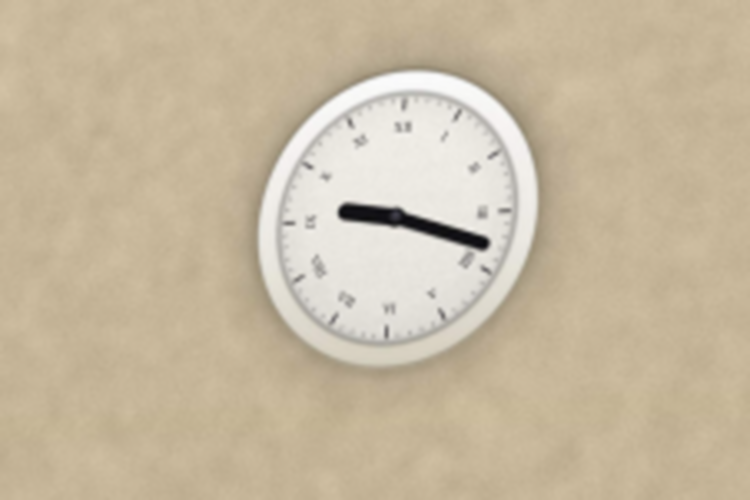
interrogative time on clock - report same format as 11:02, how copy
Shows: 9:18
